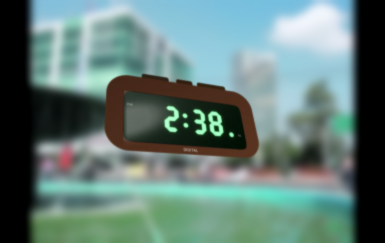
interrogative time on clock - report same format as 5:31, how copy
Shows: 2:38
